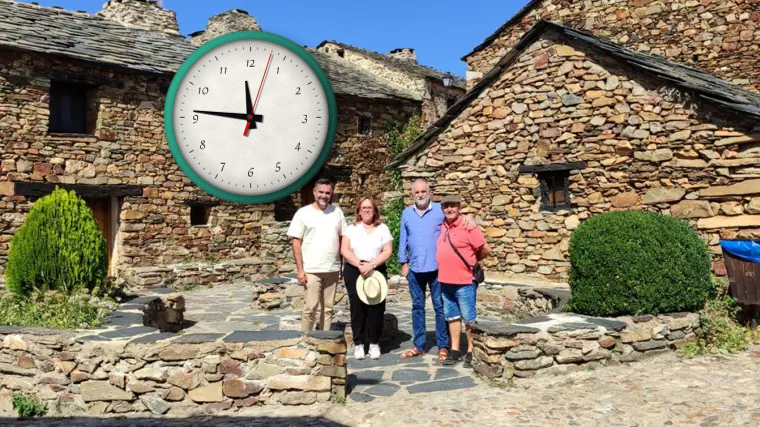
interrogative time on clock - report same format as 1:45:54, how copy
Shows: 11:46:03
